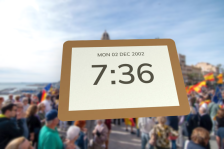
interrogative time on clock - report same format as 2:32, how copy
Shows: 7:36
